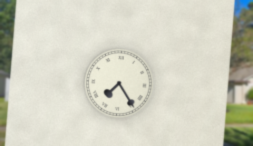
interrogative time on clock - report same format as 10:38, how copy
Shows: 7:24
